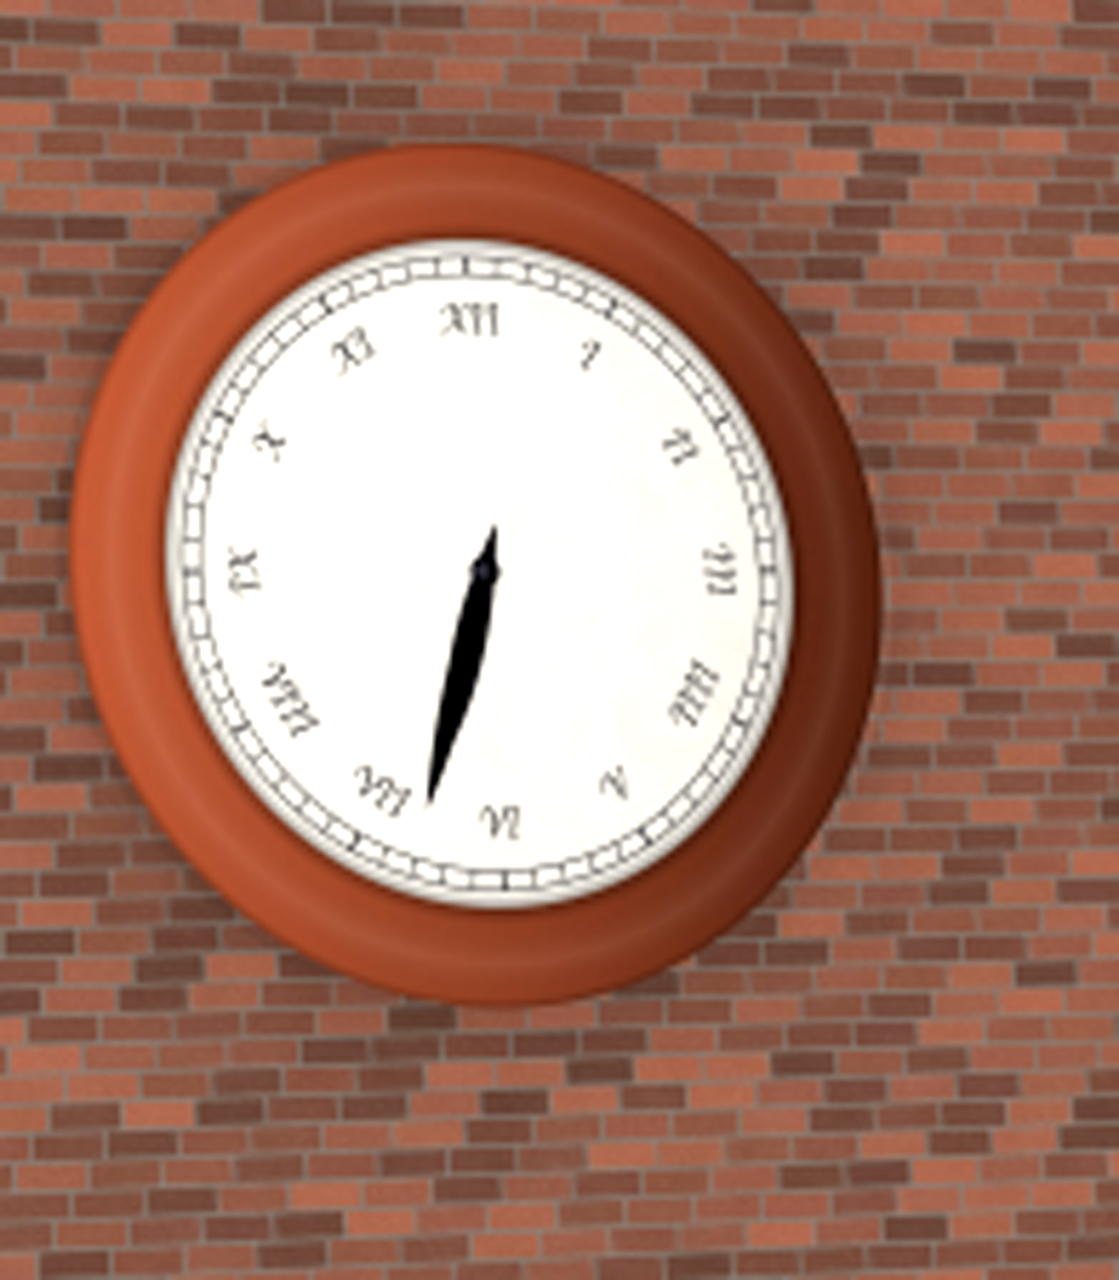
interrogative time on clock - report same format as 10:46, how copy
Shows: 6:33
